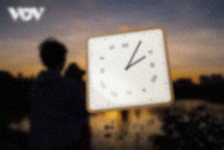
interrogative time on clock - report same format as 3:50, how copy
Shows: 2:05
